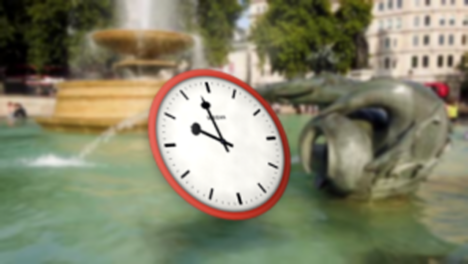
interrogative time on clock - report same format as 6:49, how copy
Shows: 9:58
